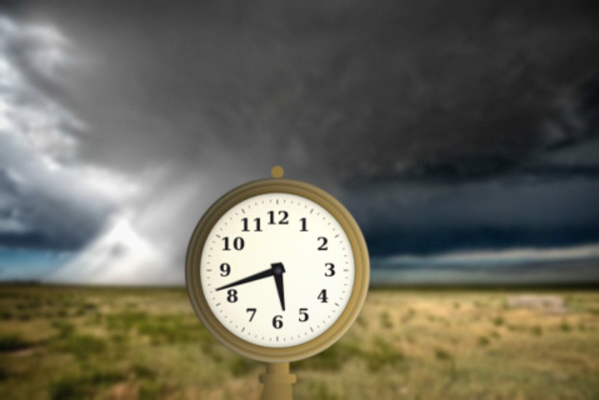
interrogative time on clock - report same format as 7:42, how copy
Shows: 5:42
